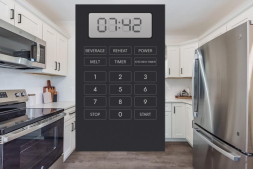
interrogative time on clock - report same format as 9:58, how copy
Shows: 7:42
